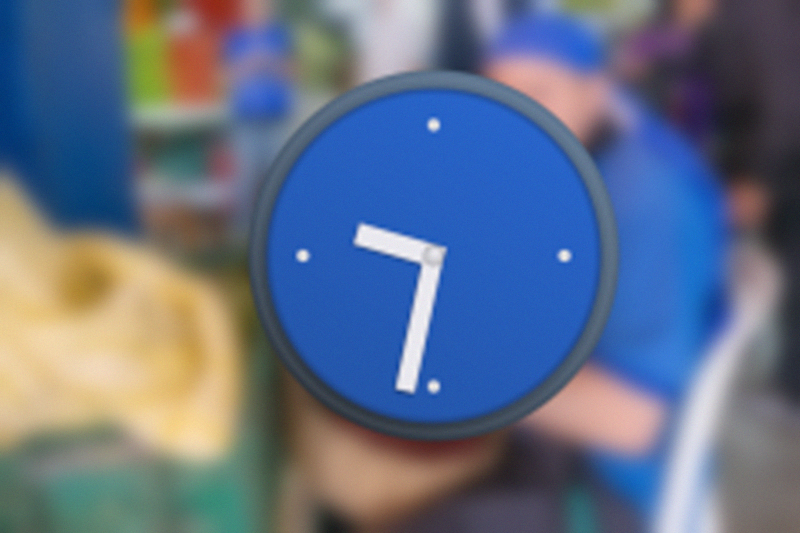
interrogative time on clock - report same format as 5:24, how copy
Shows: 9:32
